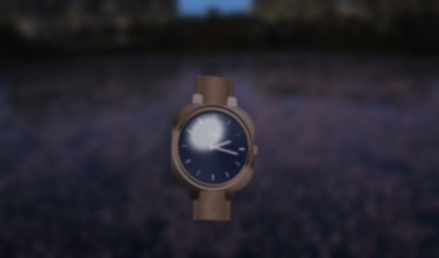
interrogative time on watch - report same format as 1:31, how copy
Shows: 2:17
